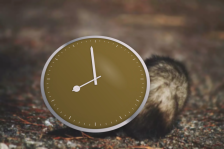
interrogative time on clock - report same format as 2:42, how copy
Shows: 7:59
